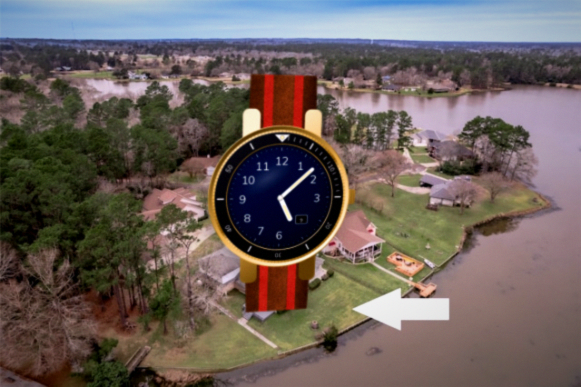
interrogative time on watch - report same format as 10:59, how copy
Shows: 5:08
